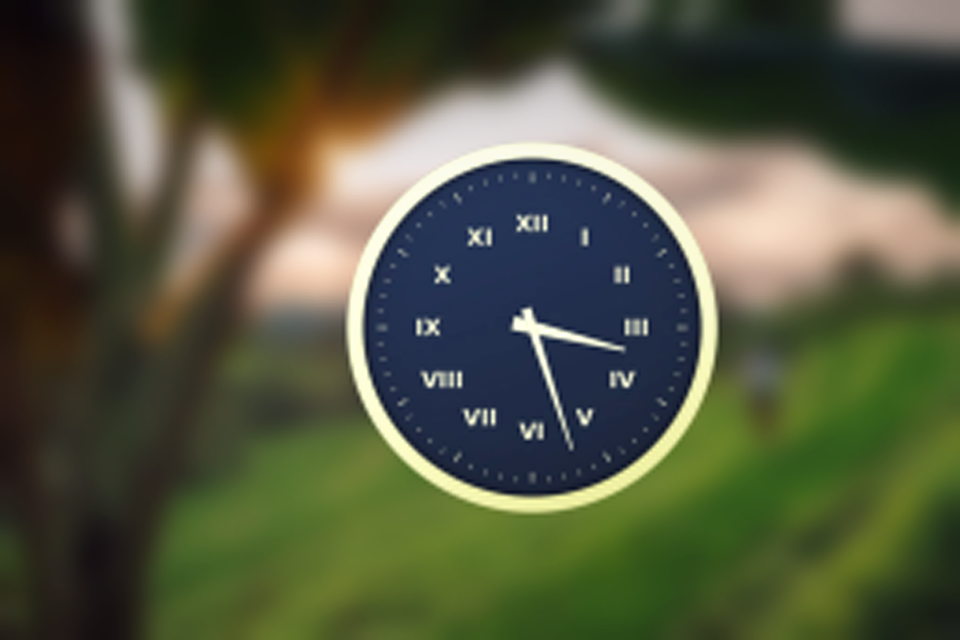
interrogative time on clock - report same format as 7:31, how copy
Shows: 3:27
